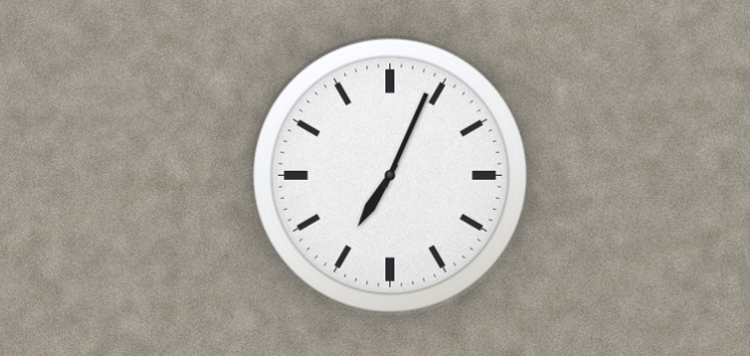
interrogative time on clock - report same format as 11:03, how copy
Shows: 7:04
